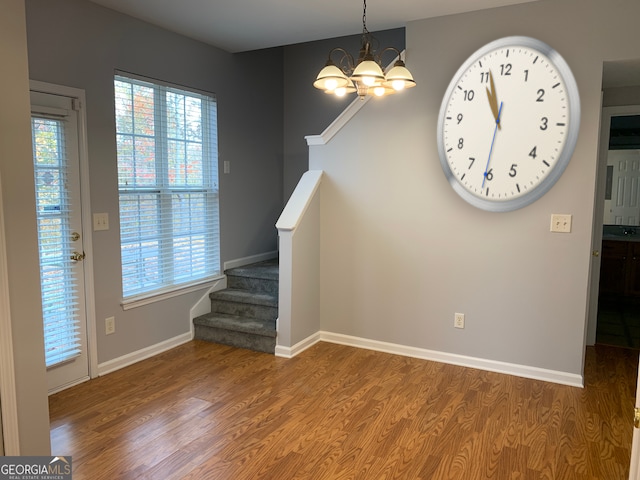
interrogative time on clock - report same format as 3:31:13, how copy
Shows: 10:56:31
